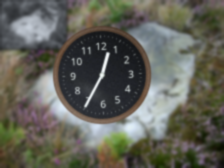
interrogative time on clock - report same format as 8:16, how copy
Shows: 12:35
